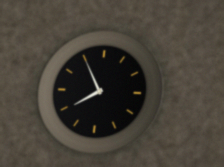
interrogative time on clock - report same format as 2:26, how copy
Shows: 7:55
